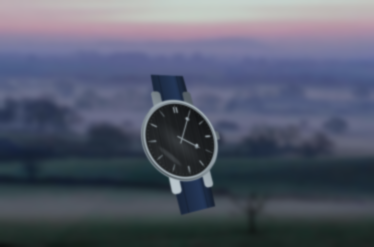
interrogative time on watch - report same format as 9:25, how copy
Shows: 4:05
